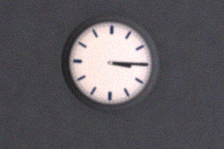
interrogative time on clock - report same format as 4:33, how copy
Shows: 3:15
